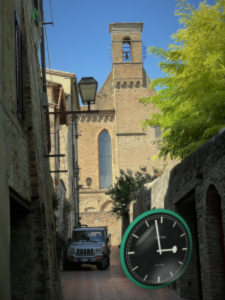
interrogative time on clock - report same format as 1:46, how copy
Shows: 2:58
